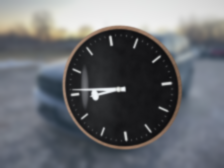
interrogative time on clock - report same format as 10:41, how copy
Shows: 8:46
